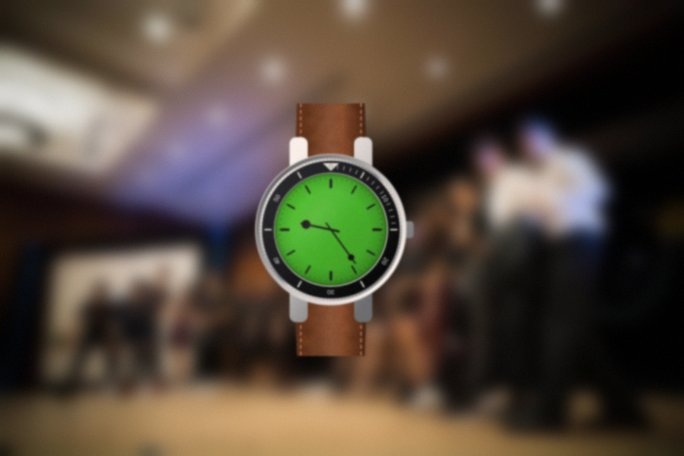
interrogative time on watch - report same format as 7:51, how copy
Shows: 9:24
